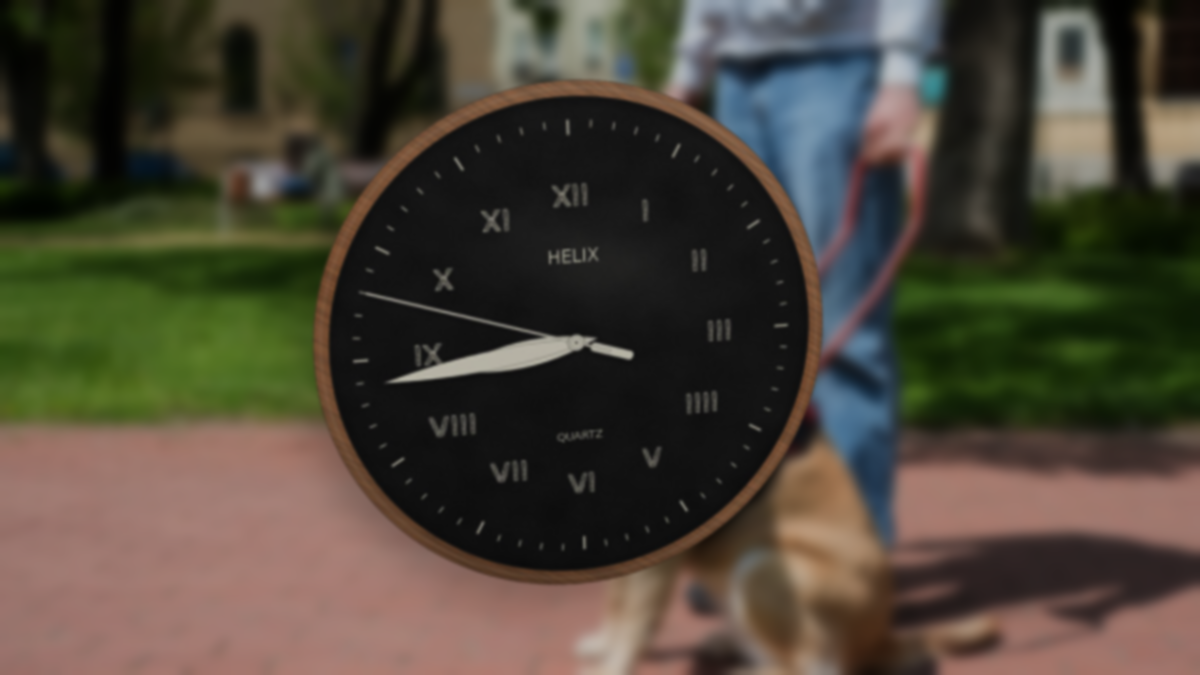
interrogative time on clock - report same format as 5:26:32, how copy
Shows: 8:43:48
